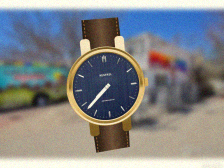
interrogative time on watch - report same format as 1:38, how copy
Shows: 7:38
